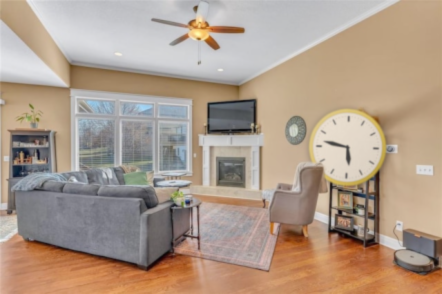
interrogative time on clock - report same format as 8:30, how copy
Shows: 5:47
